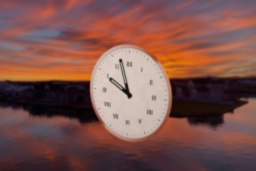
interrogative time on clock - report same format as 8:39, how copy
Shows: 9:57
